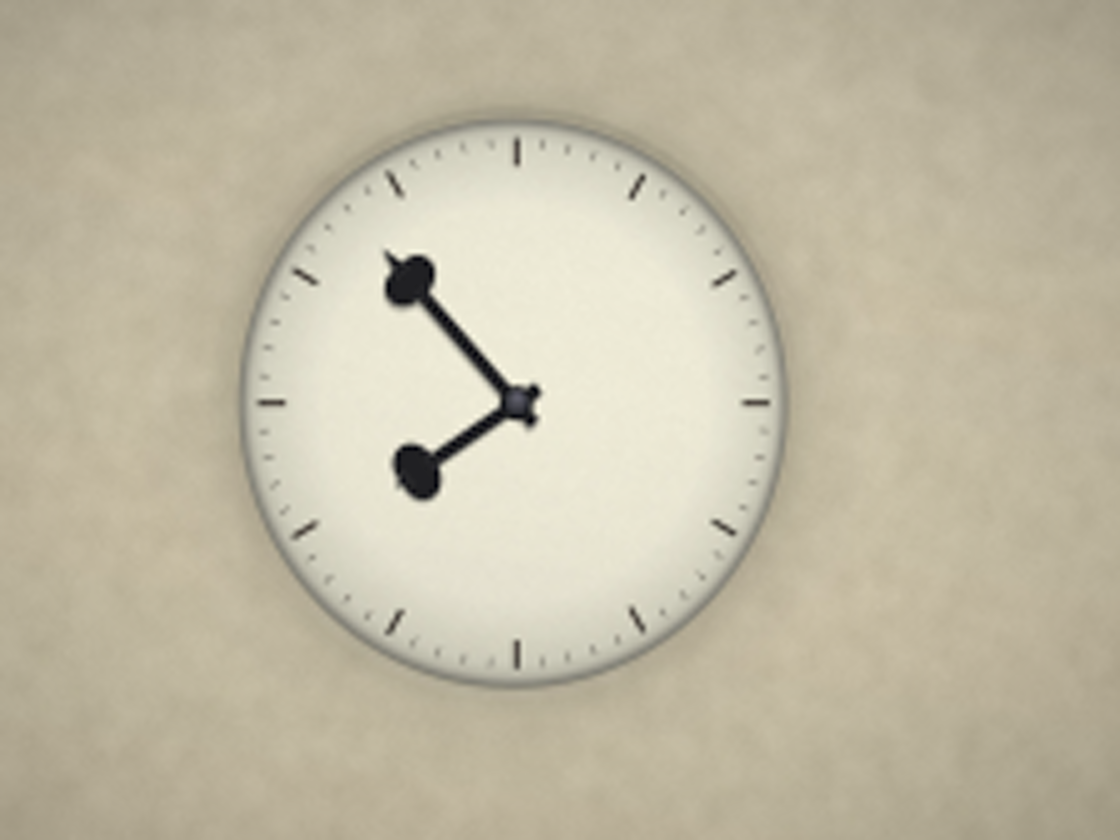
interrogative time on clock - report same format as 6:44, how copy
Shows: 7:53
